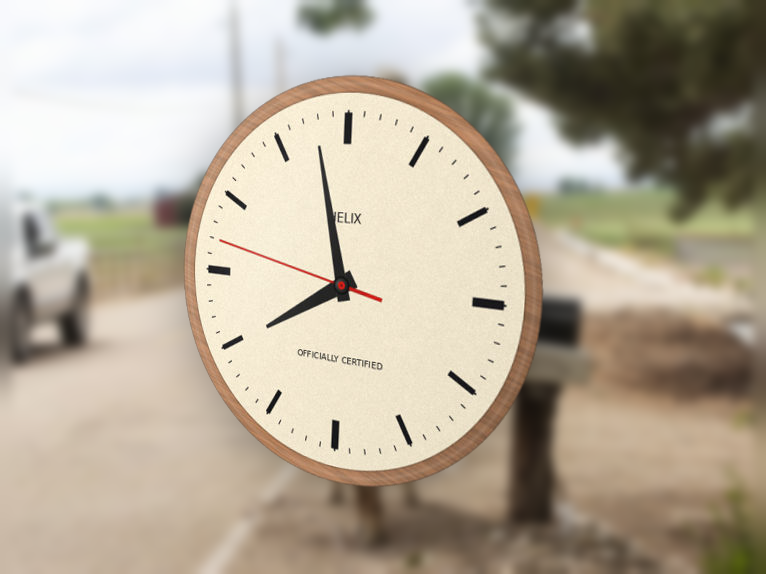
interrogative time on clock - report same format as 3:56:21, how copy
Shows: 7:57:47
